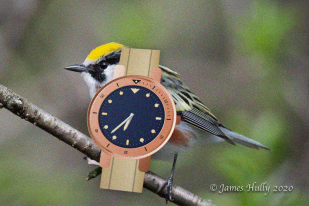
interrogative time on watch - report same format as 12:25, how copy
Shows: 6:37
